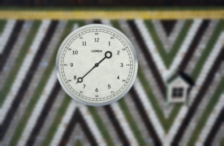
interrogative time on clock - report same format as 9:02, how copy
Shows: 1:38
